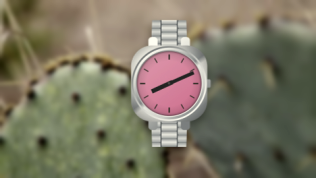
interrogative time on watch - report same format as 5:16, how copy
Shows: 8:11
